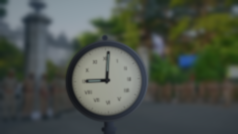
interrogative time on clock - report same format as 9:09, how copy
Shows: 9:01
